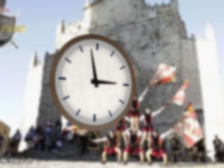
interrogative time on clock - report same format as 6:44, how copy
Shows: 2:58
